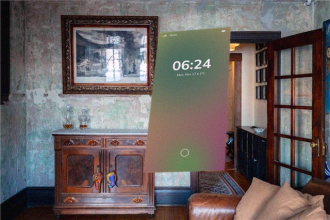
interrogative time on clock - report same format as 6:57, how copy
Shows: 6:24
